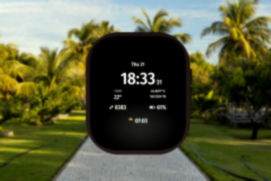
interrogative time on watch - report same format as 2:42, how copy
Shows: 18:33
